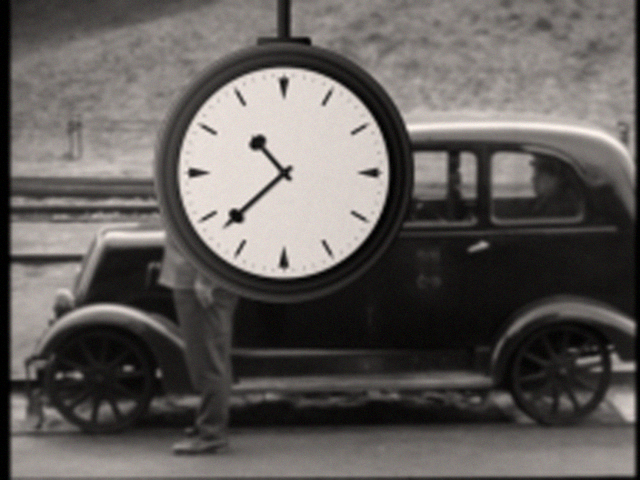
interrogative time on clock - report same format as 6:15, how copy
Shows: 10:38
